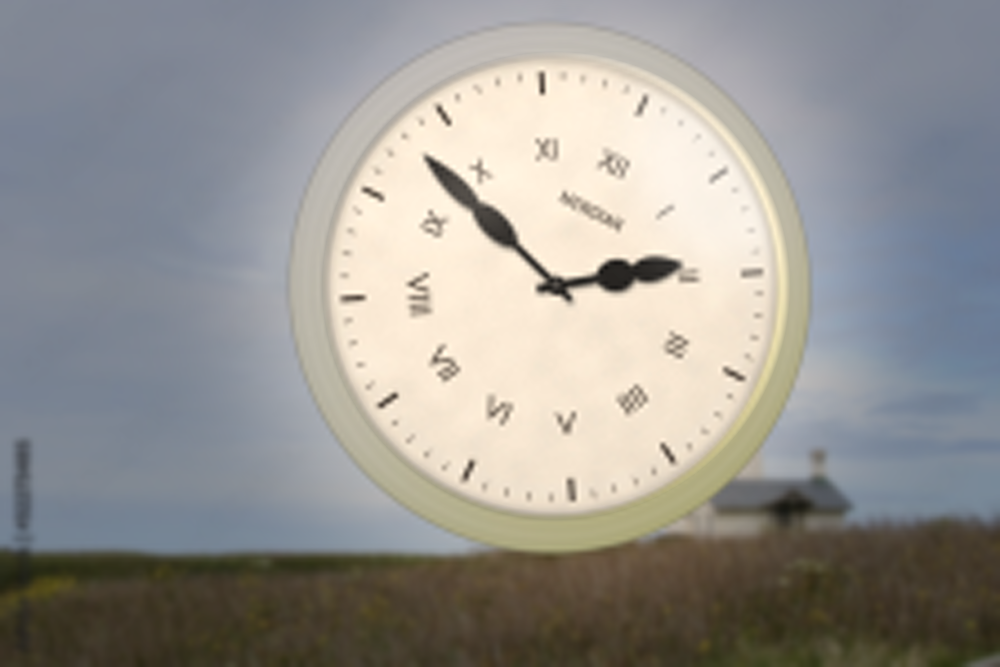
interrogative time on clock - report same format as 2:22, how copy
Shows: 1:48
